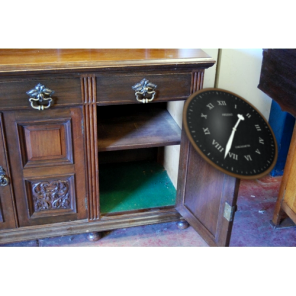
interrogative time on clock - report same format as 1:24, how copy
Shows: 1:37
